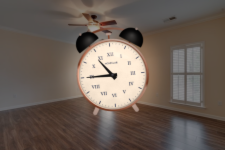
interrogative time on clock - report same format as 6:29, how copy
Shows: 10:45
